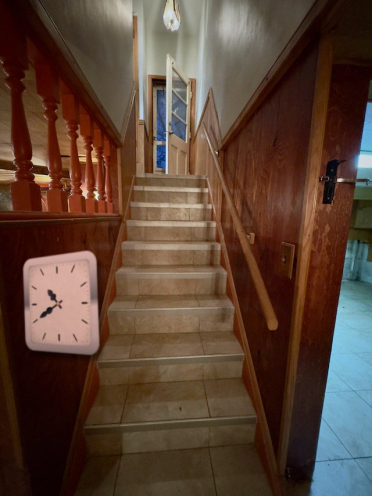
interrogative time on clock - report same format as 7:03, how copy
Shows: 10:40
